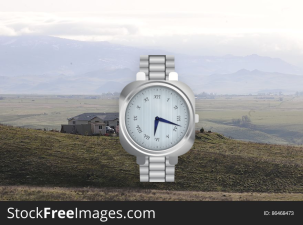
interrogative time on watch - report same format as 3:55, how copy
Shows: 6:18
